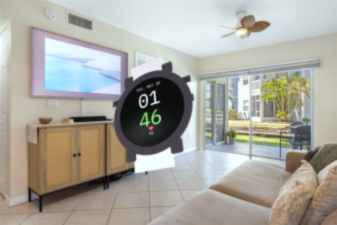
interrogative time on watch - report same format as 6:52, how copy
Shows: 1:46
